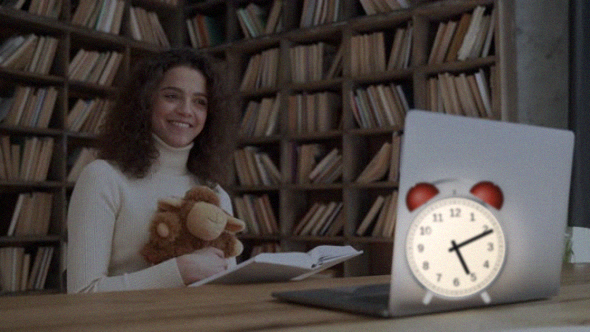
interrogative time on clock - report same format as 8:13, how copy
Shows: 5:11
